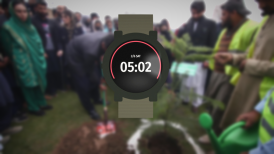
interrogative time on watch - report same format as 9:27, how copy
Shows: 5:02
